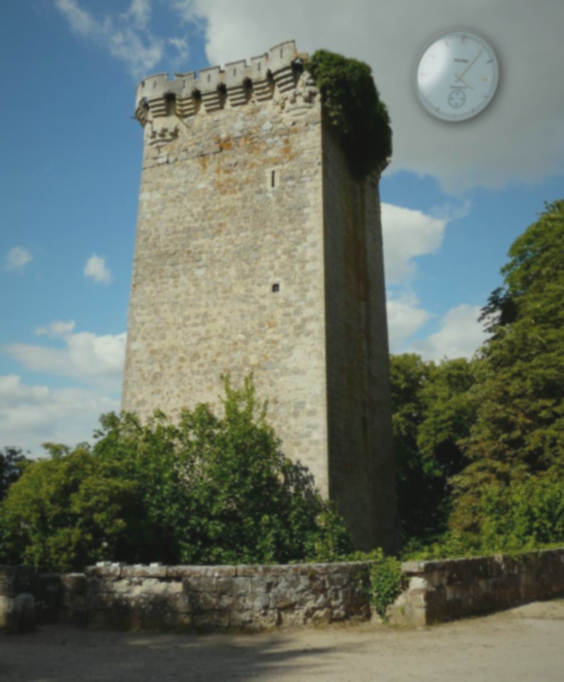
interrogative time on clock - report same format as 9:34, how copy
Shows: 4:06
